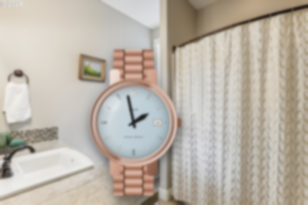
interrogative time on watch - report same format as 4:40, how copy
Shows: 1:58
